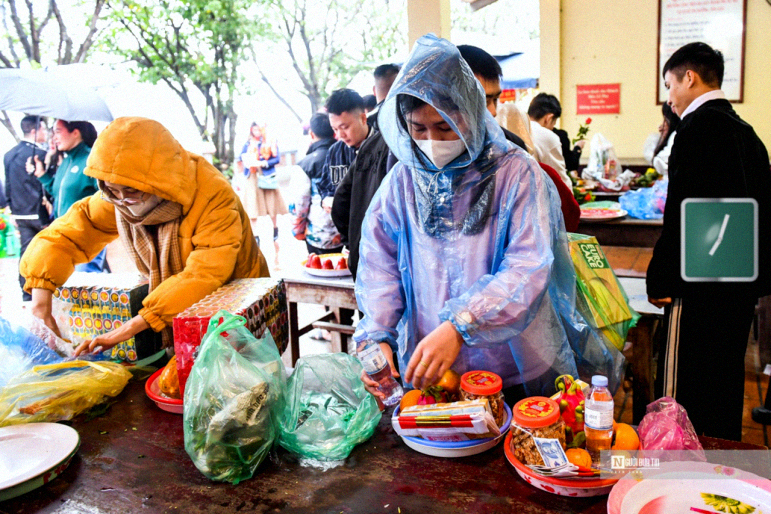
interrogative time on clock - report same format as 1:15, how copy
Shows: 7:03
